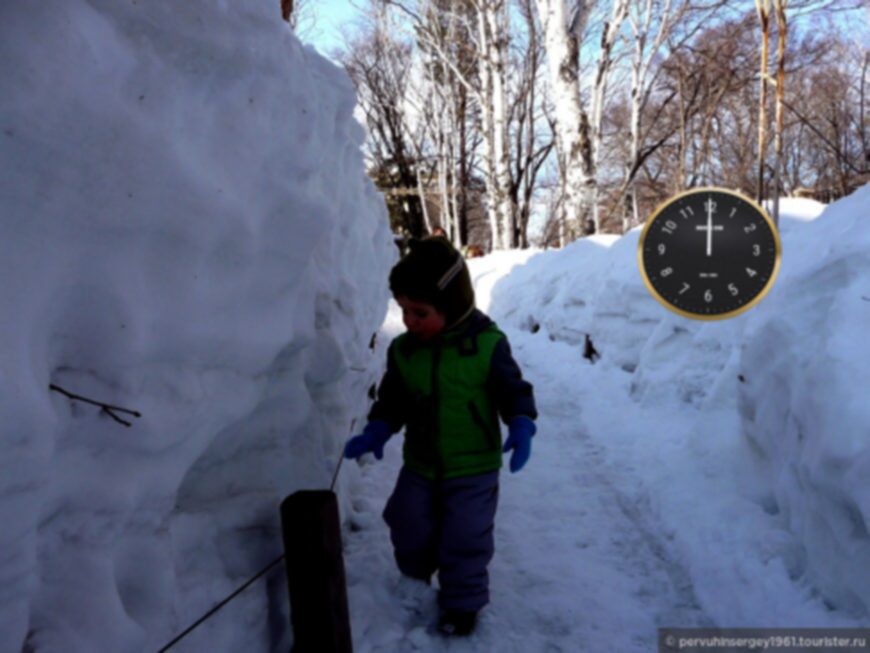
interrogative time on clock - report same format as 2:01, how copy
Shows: 12:00
